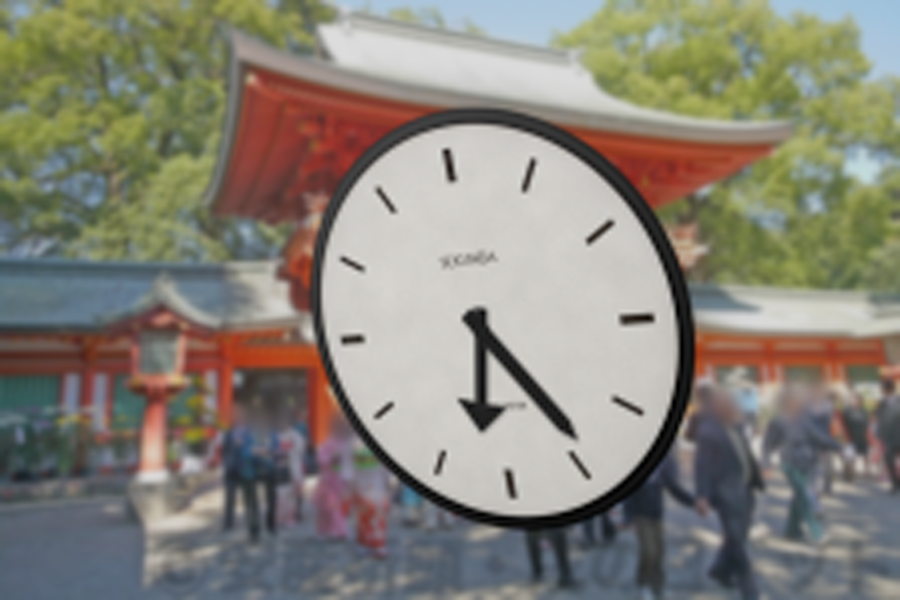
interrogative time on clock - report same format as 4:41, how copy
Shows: 6:24
